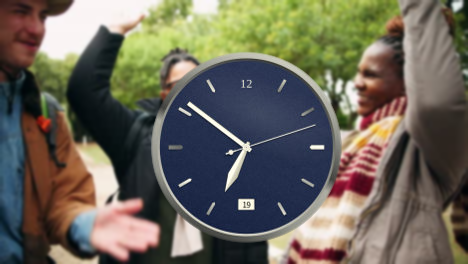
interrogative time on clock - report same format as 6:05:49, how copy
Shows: 6:51:12
